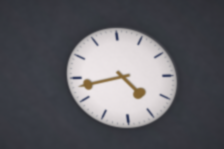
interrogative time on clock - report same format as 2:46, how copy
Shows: 4:43
